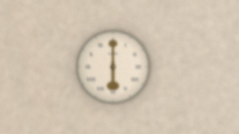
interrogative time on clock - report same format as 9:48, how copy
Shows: 6:00
